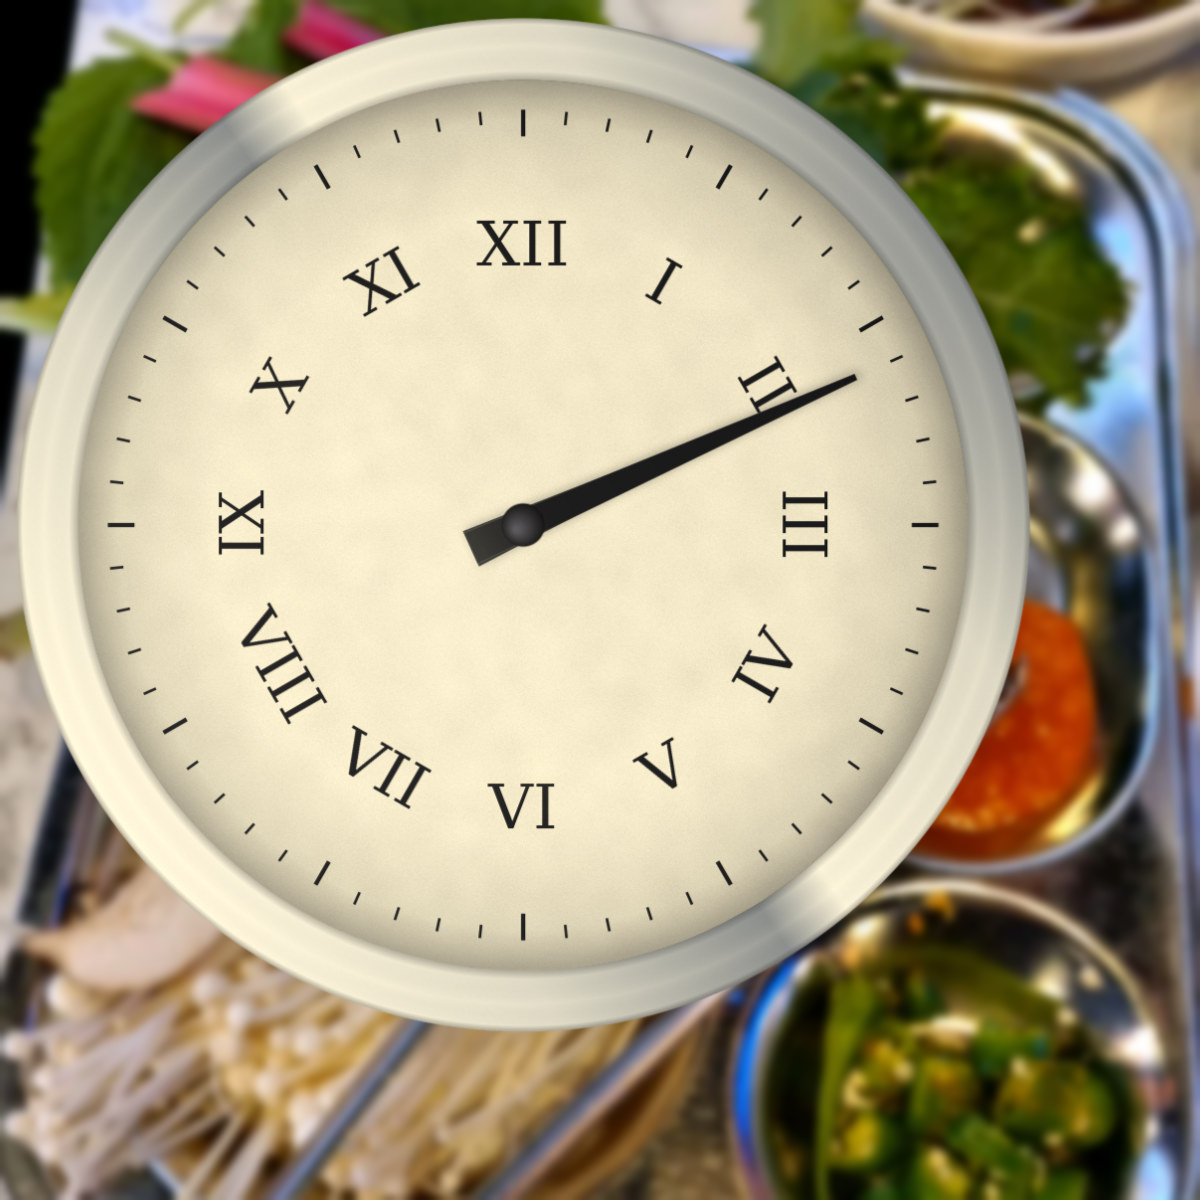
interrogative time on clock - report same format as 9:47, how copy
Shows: 2:11
